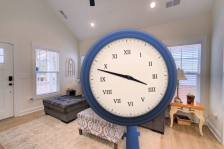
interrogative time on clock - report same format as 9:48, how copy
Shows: 3:48
